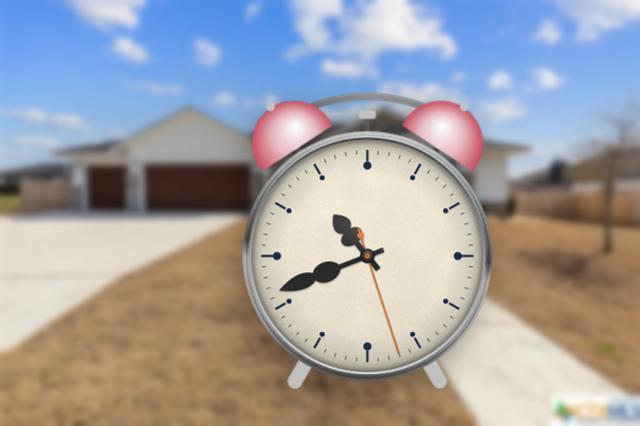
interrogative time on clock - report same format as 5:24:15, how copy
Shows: 10:41:27
